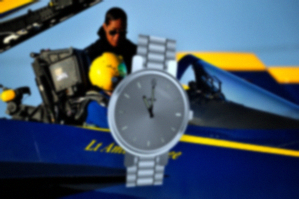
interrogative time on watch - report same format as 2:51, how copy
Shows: 11:00
